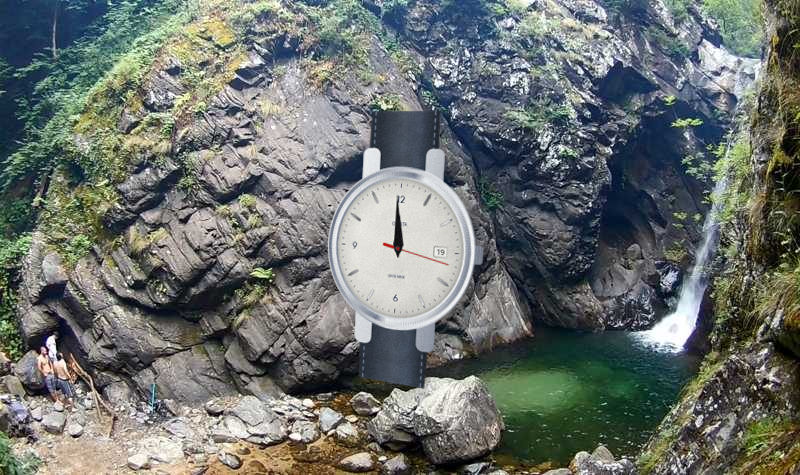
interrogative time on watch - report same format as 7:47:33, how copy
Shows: 11:59:17
